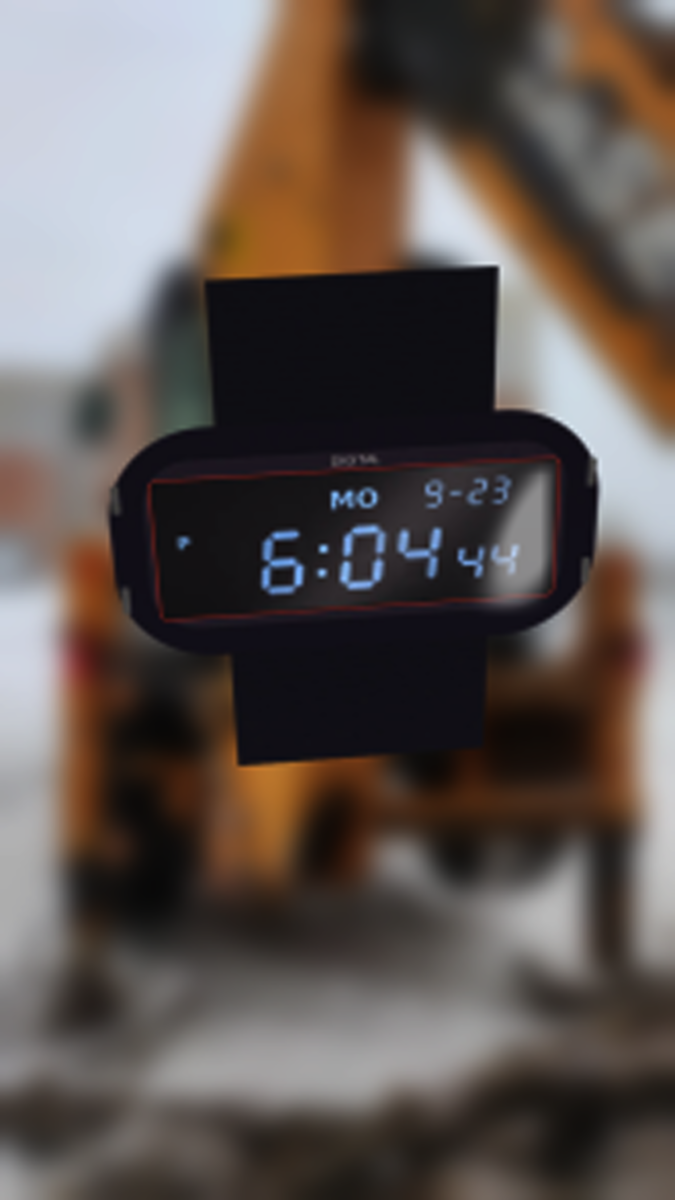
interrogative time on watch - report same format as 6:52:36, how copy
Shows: 6:04:44
